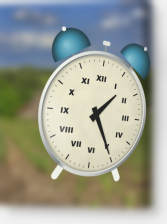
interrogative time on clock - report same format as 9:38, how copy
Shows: 1:25
